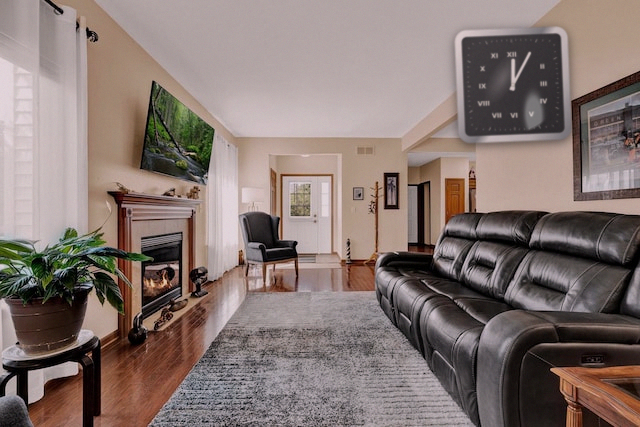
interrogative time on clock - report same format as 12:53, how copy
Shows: 12:05
